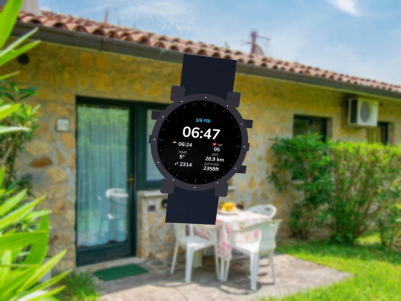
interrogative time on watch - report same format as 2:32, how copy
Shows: 6:47
